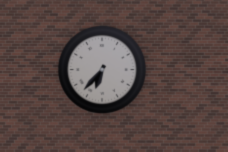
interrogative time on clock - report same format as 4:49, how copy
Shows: 6:37
